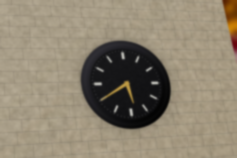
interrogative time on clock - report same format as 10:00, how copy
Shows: 5:40
